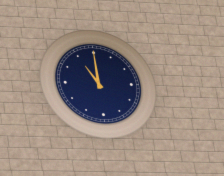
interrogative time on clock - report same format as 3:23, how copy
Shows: 11:00
